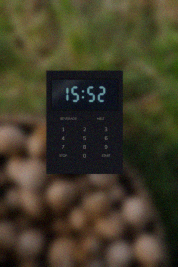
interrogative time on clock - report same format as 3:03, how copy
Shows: 15:52
